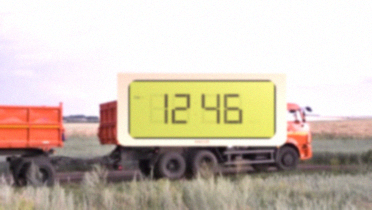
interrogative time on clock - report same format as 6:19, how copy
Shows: 12:46
